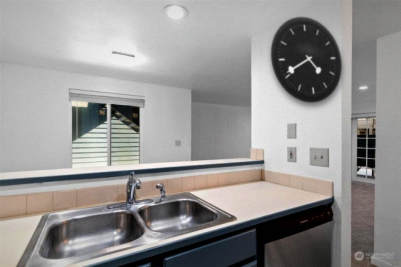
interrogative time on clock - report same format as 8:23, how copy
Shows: 4:41
